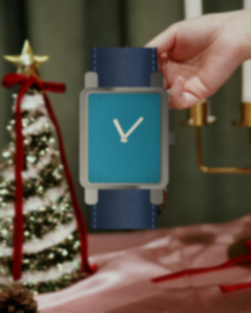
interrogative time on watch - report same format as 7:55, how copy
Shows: 11:07
